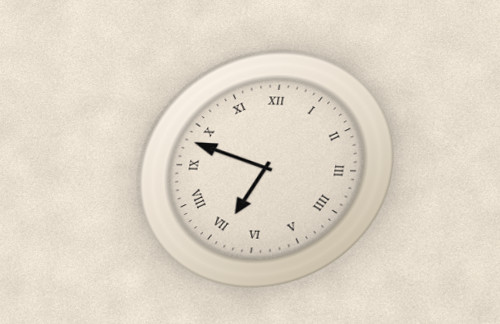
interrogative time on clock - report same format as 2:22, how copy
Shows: 6:48
